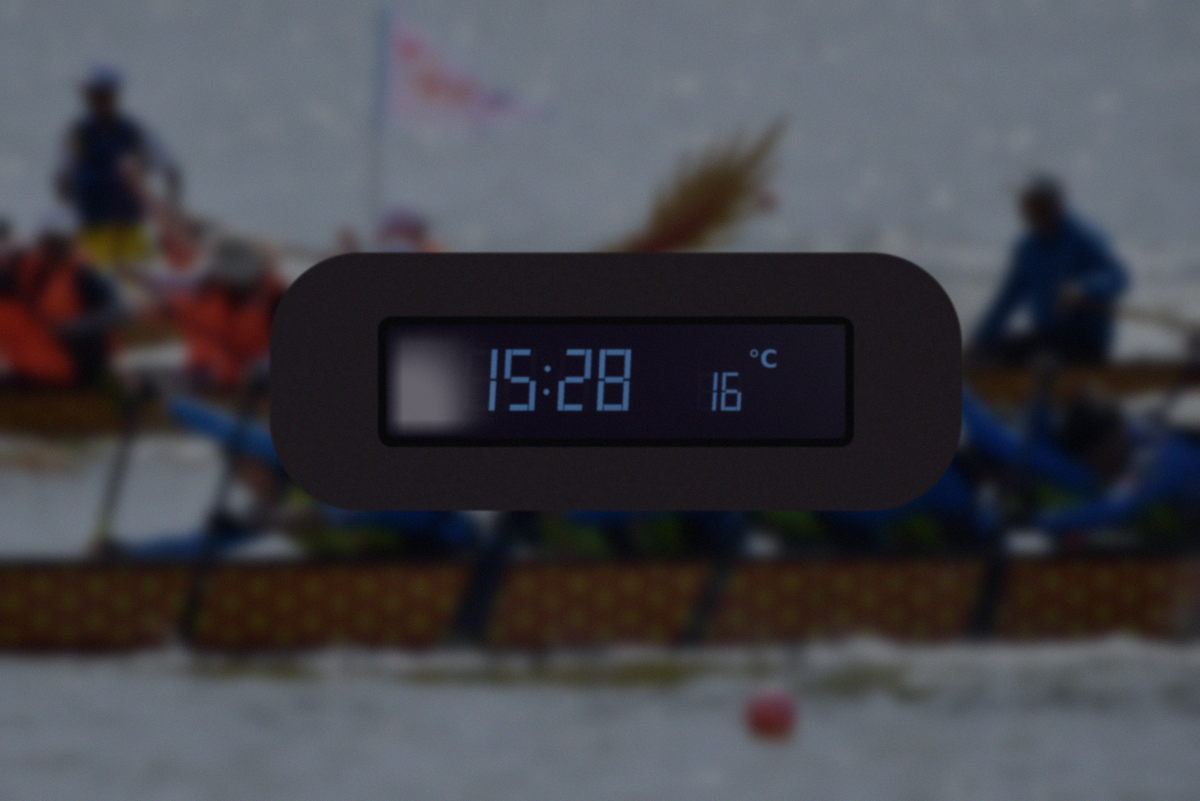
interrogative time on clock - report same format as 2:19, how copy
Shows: 15:28
